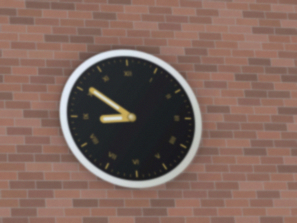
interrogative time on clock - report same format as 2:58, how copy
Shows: 8:51
